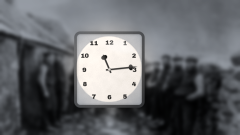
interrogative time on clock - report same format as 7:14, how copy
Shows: 11:14
